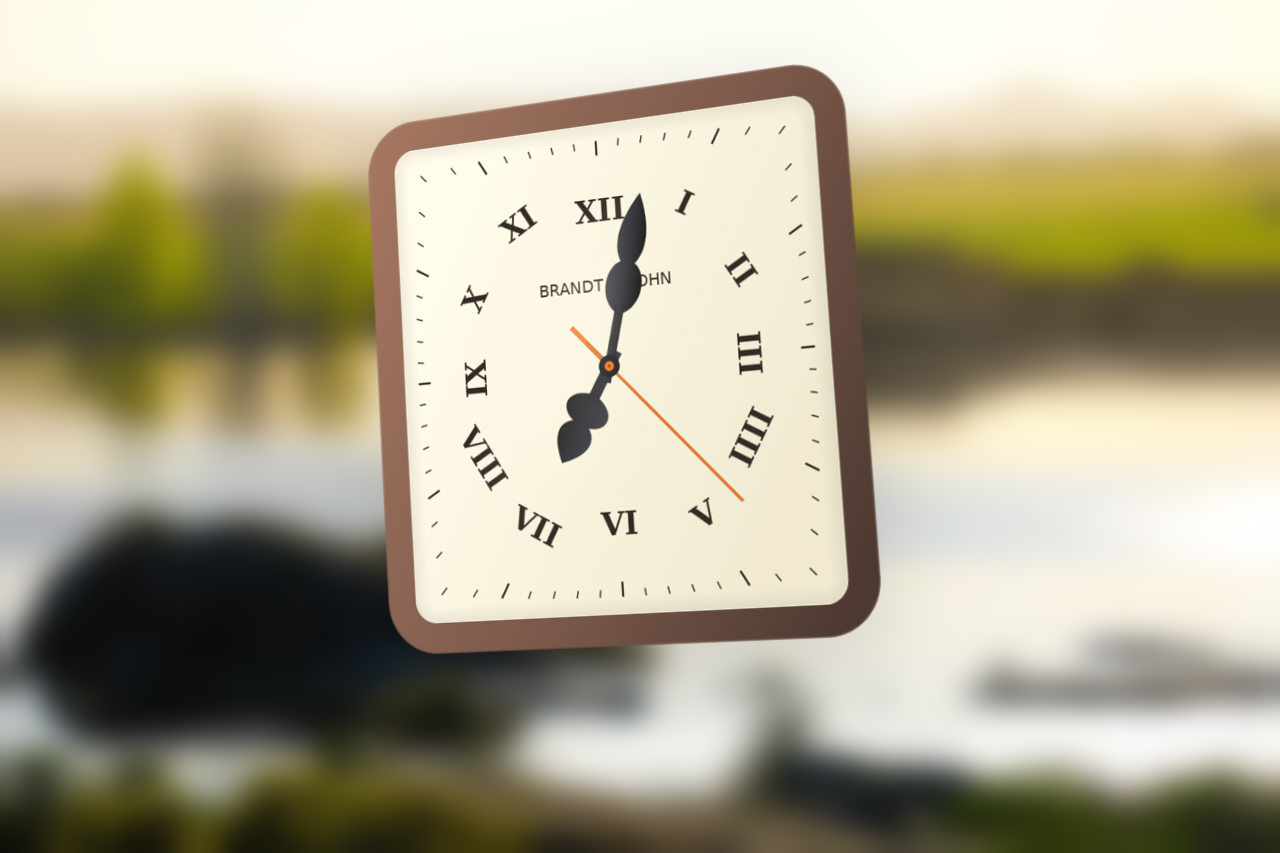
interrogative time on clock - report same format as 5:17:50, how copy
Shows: 7:02:23
